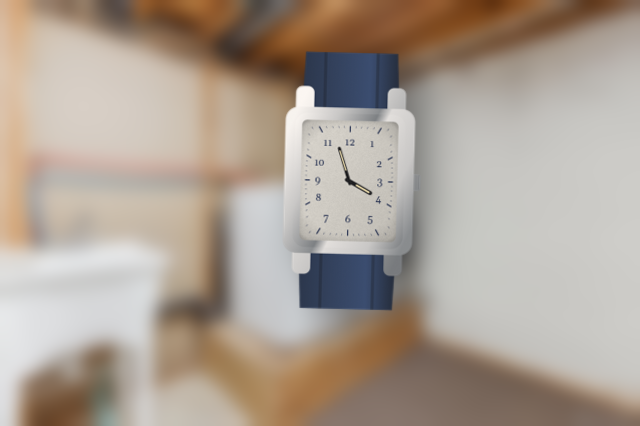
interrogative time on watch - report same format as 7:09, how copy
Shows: 3:57
